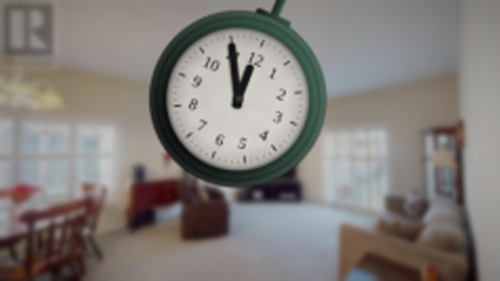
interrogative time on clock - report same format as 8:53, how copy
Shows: 11:55
